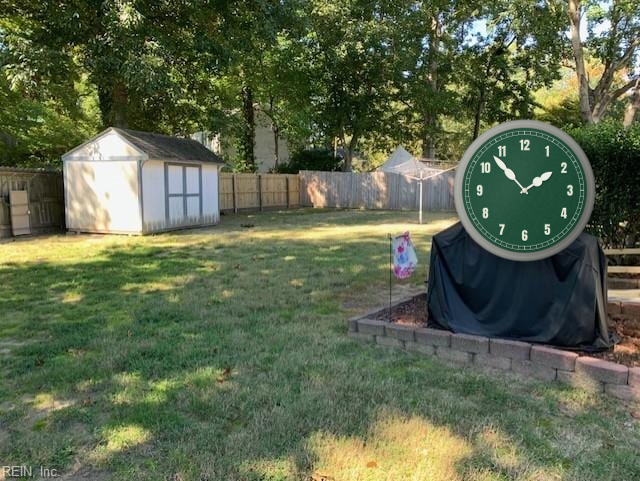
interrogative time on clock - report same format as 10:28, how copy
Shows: 1:53
